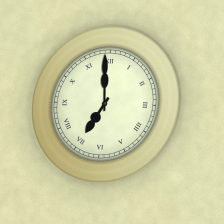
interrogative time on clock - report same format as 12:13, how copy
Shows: 6:59
